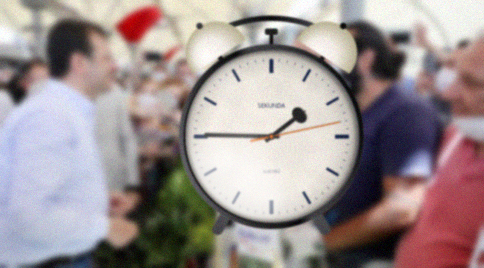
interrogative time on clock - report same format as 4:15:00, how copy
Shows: 1:45:13
